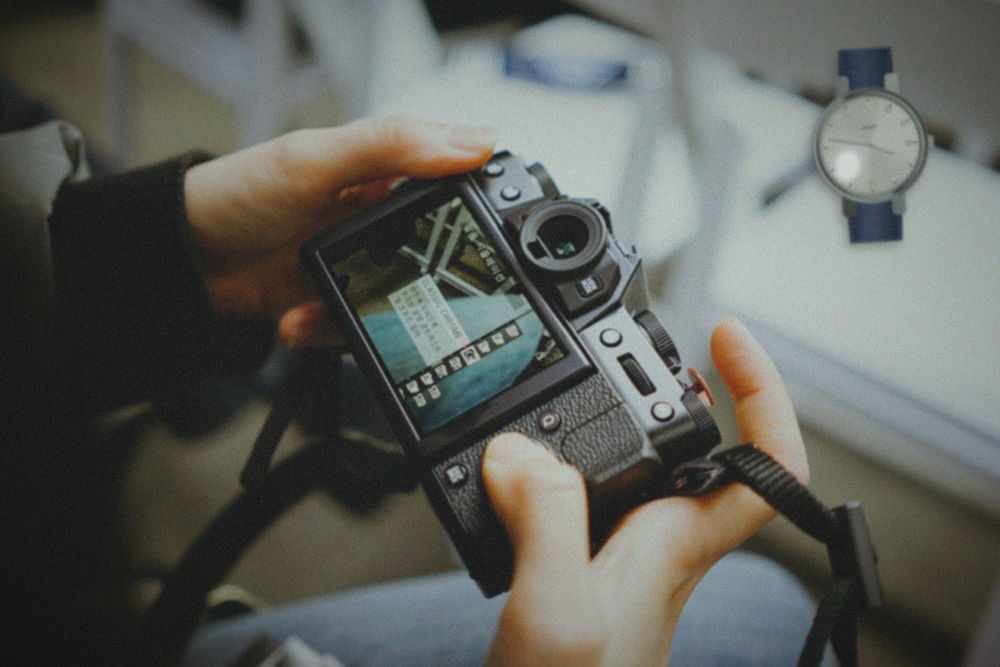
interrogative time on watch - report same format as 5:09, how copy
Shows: 3:47
